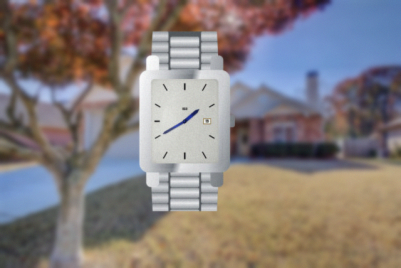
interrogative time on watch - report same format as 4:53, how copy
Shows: 1:40
